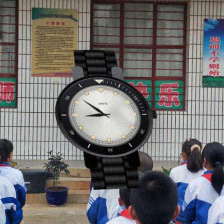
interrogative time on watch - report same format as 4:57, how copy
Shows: 8:52
